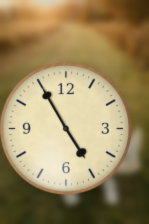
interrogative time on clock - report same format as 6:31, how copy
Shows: 4:55
